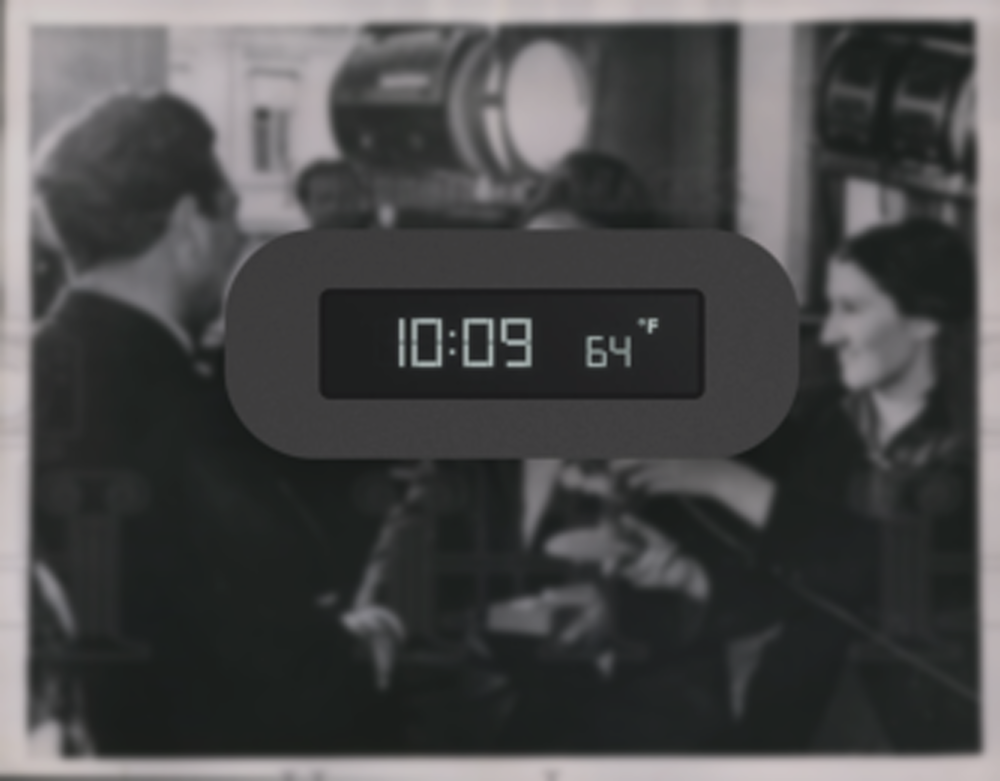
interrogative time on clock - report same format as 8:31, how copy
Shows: 10:09
